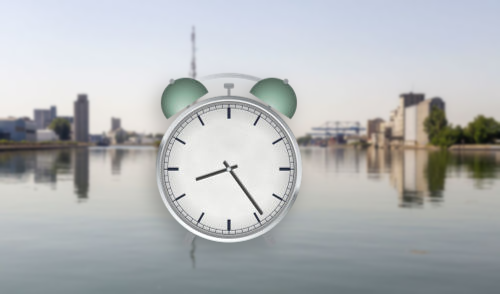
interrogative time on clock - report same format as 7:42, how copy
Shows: 8:24
